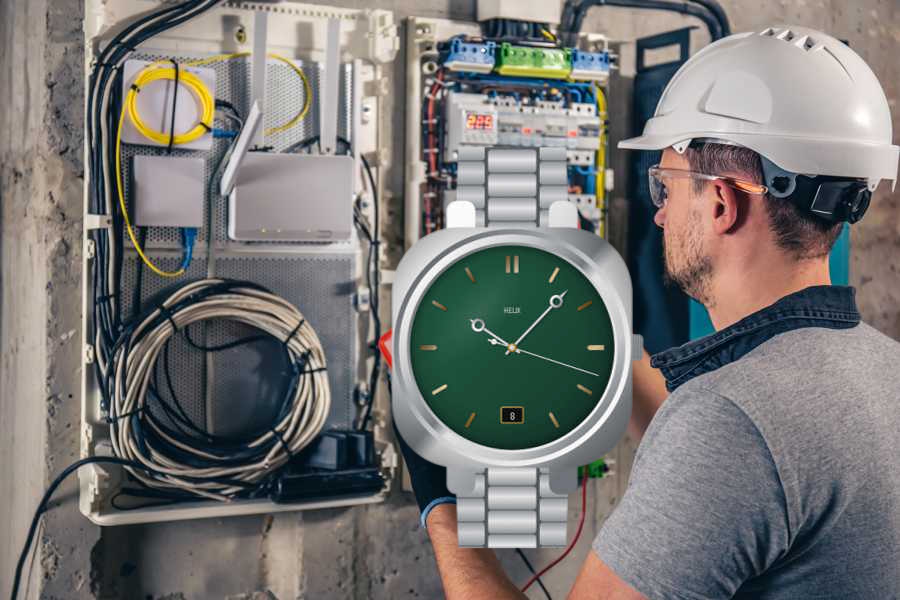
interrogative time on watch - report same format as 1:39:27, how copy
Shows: 10:07:18
